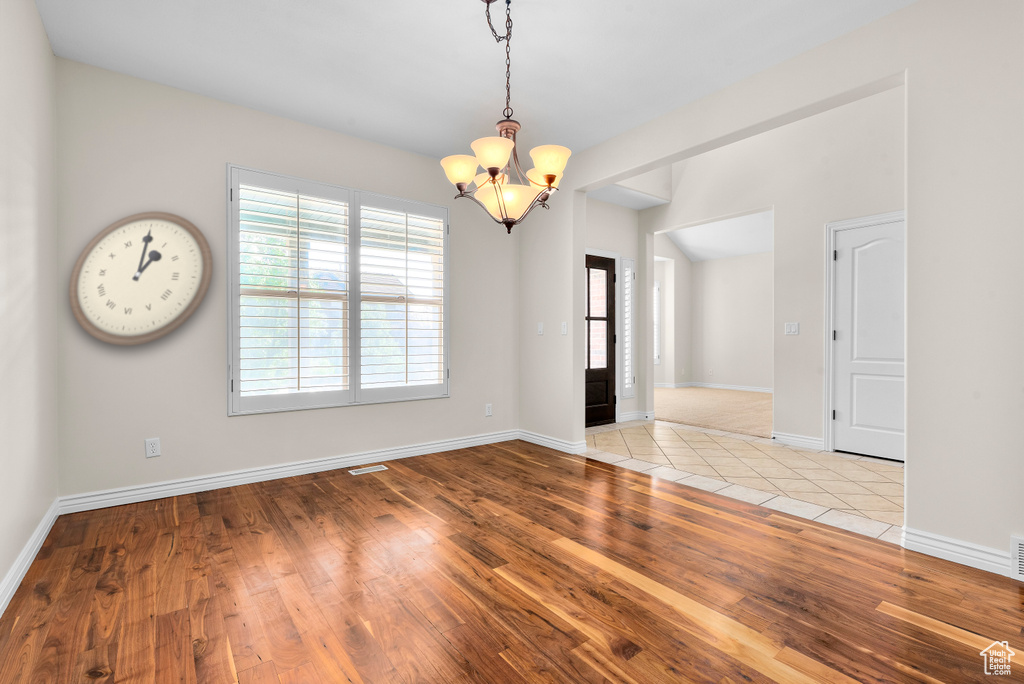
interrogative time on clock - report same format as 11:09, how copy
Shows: 1:00
